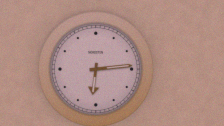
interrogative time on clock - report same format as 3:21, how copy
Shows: 6:14
